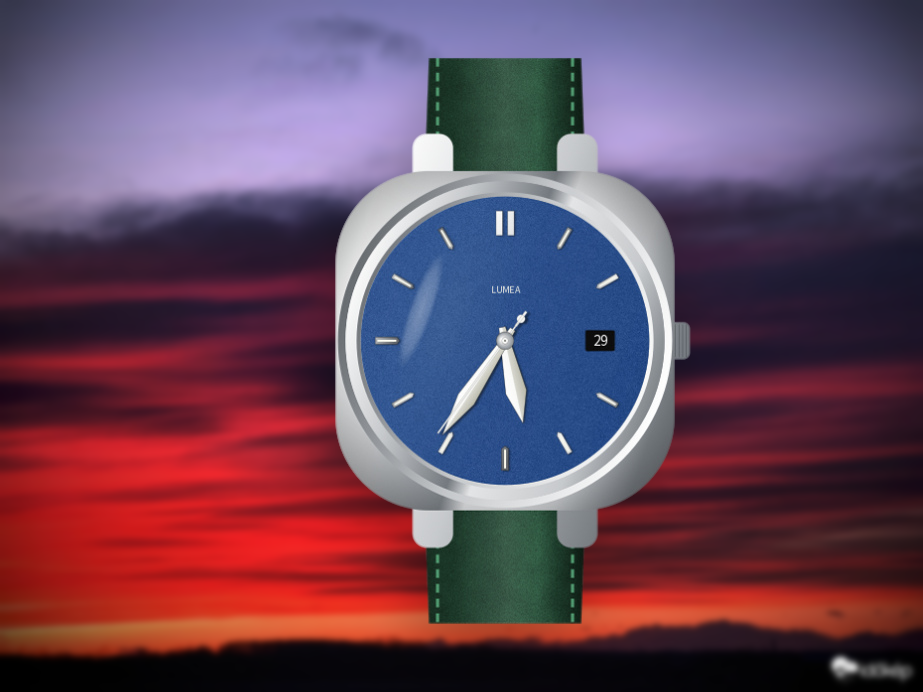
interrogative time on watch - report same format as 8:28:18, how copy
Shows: 5:35:36
